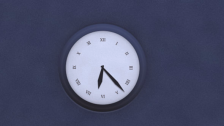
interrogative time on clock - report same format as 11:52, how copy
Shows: 6:23
